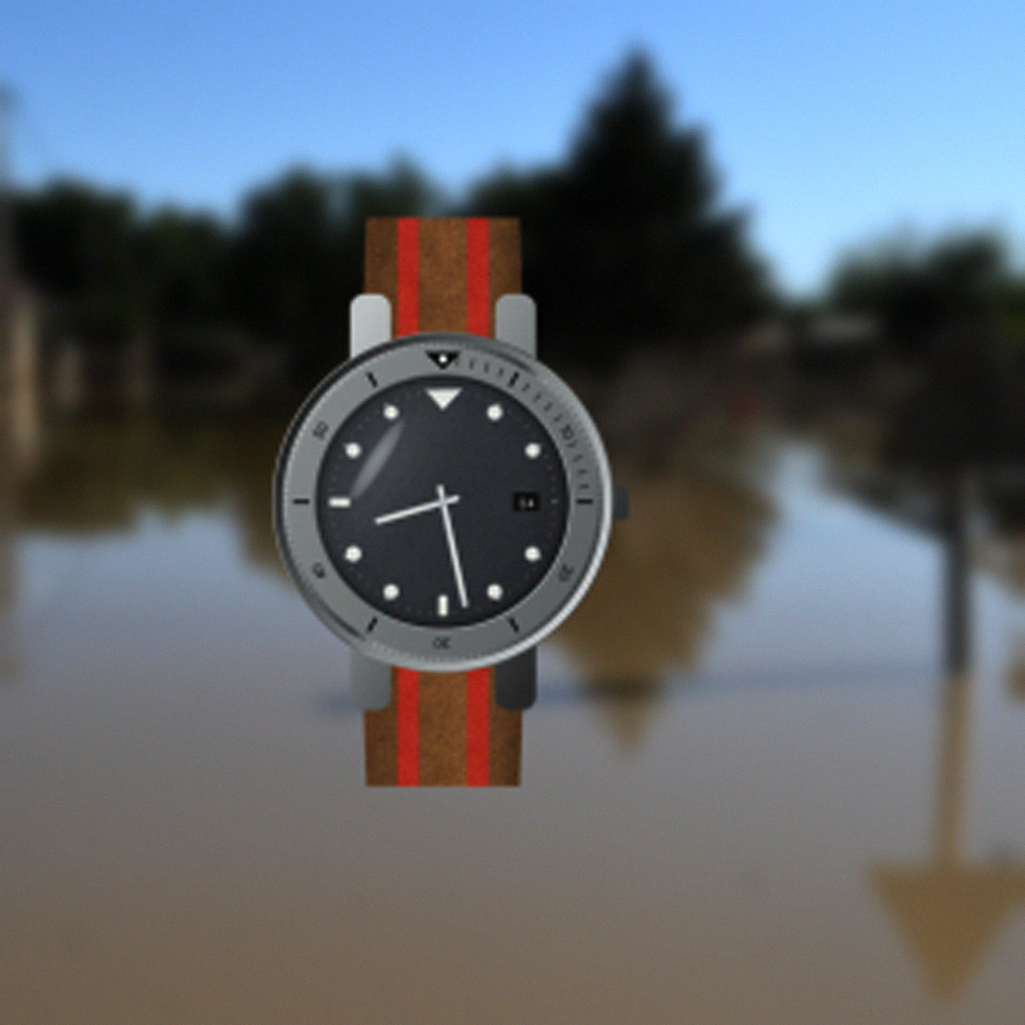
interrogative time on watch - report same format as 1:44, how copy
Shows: 8:28
